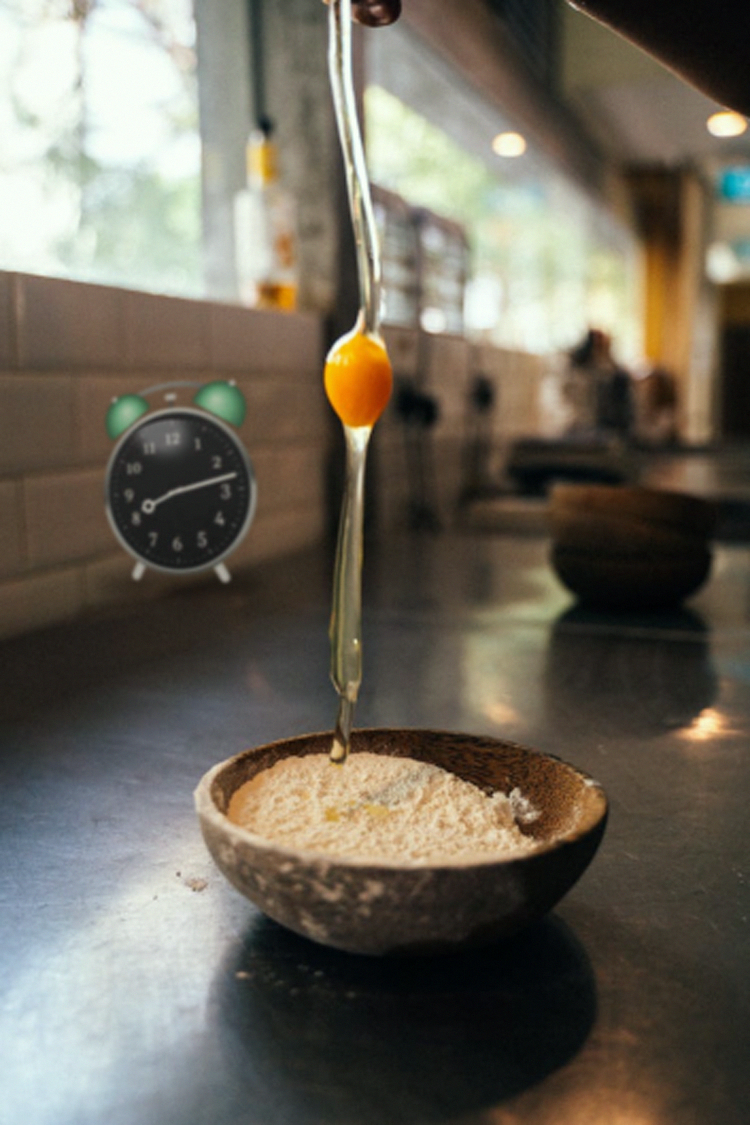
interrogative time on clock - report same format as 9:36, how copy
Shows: 8:13
